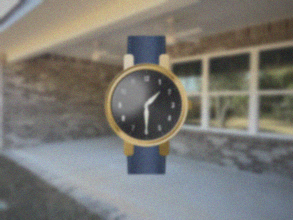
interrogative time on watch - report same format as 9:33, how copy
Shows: 1:30
